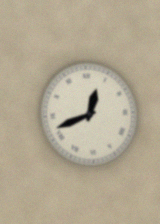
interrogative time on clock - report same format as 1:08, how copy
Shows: 12:42
